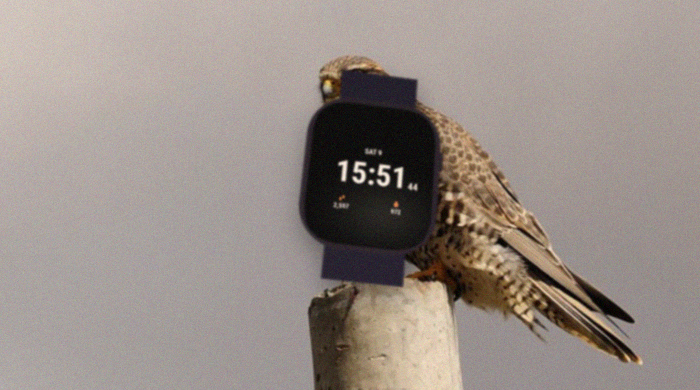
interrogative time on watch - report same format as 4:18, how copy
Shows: 15:51
